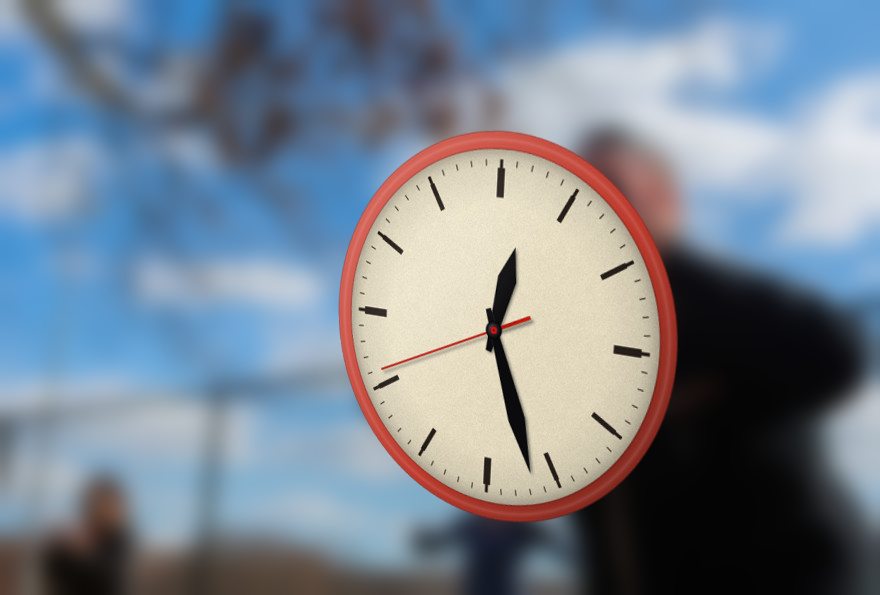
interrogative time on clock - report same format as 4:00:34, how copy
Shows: 12:26:41
